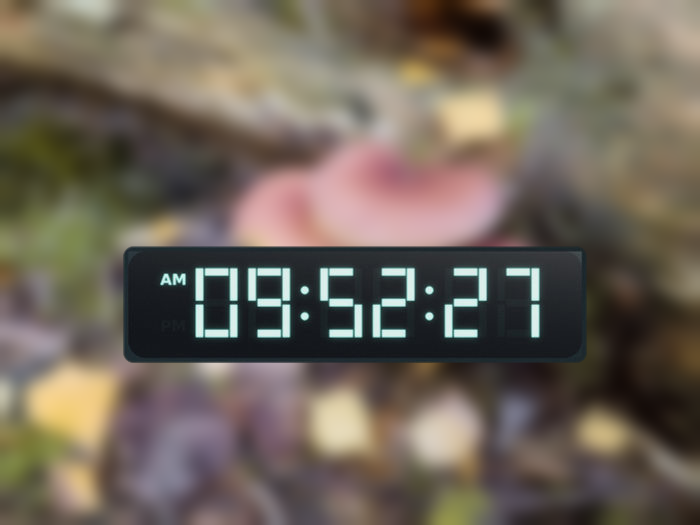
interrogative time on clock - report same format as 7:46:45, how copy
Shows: 9:52:27
